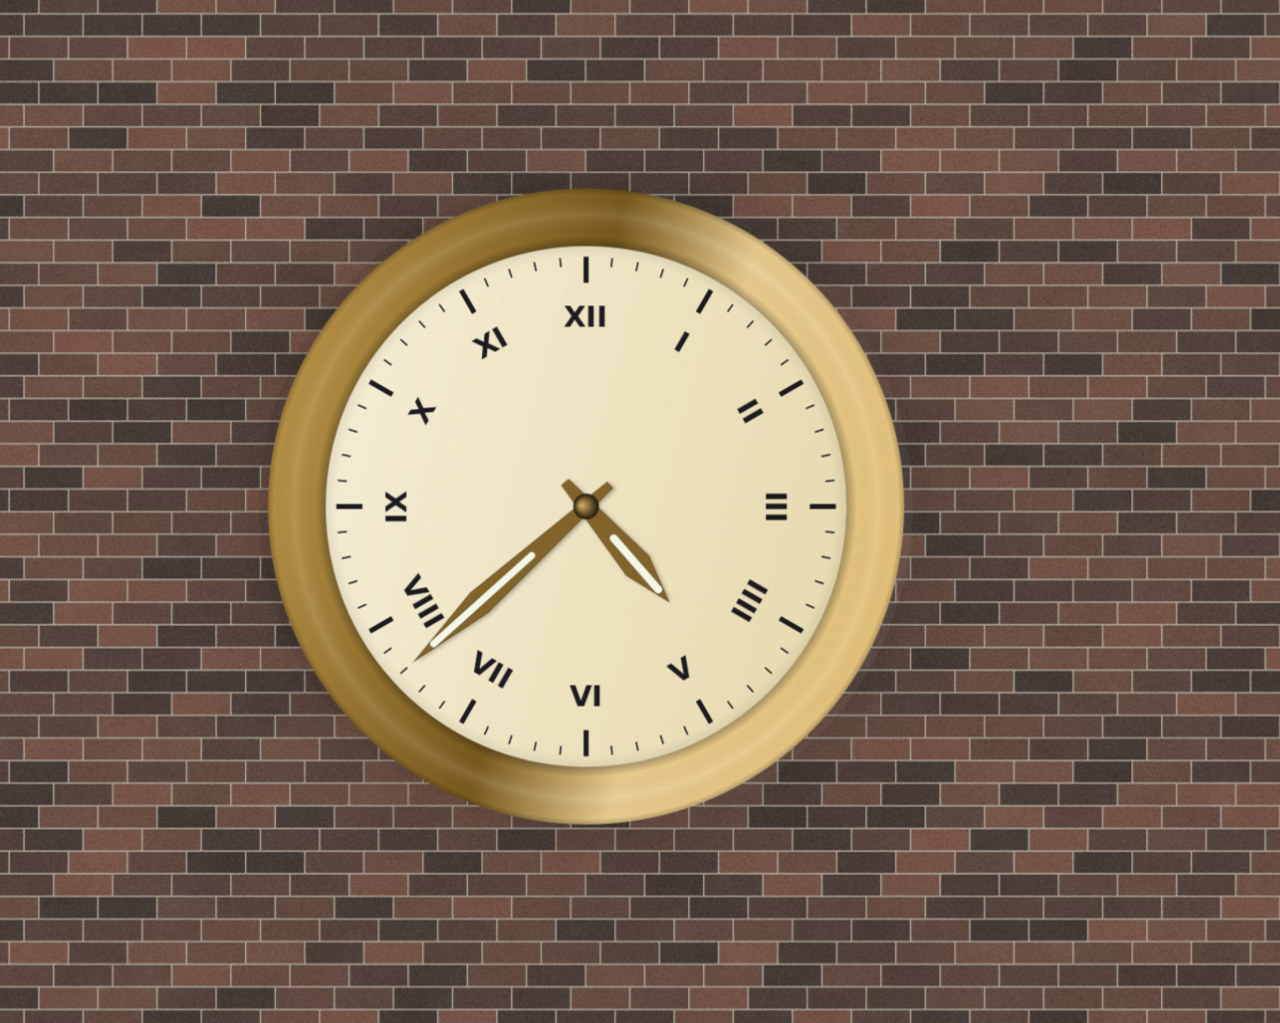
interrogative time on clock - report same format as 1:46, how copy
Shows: 4:38
